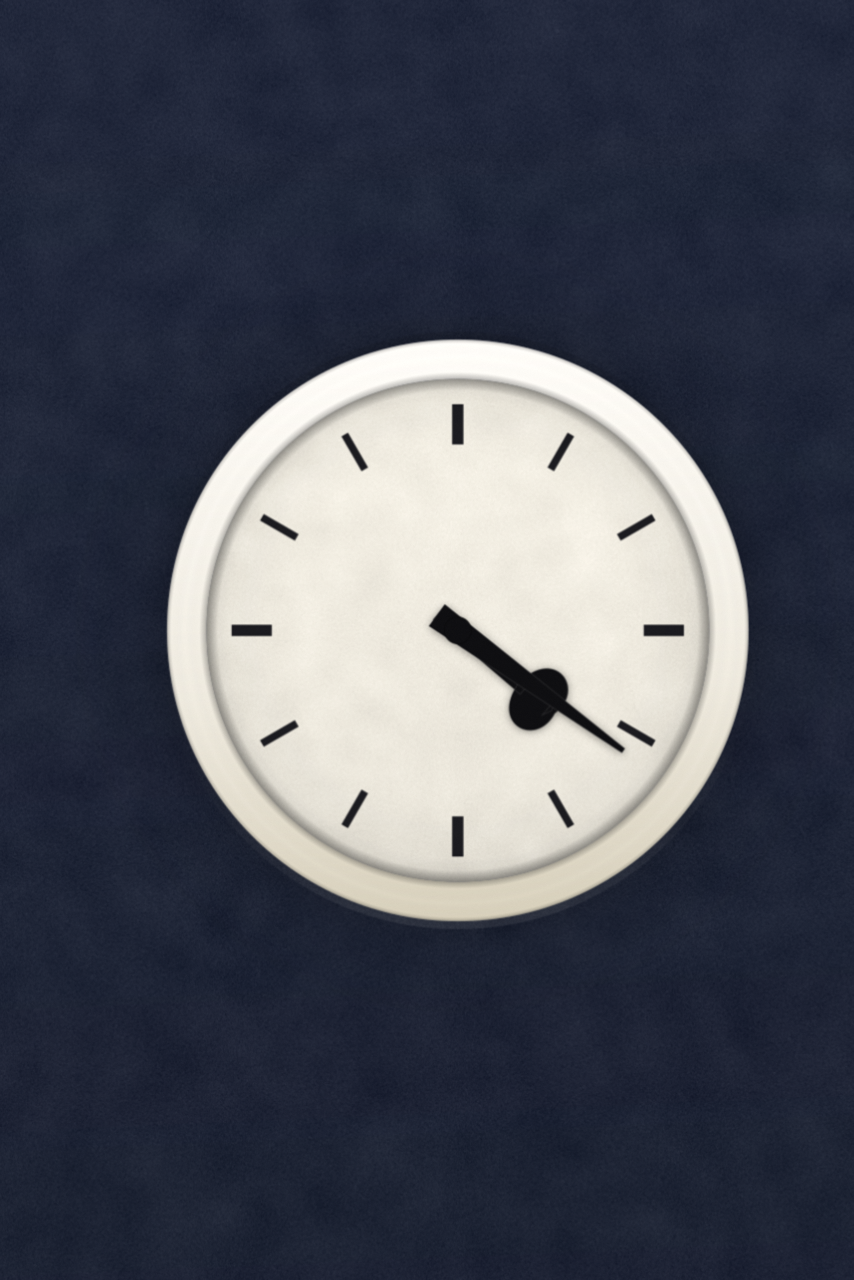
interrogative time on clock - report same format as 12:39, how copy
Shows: 4:21
